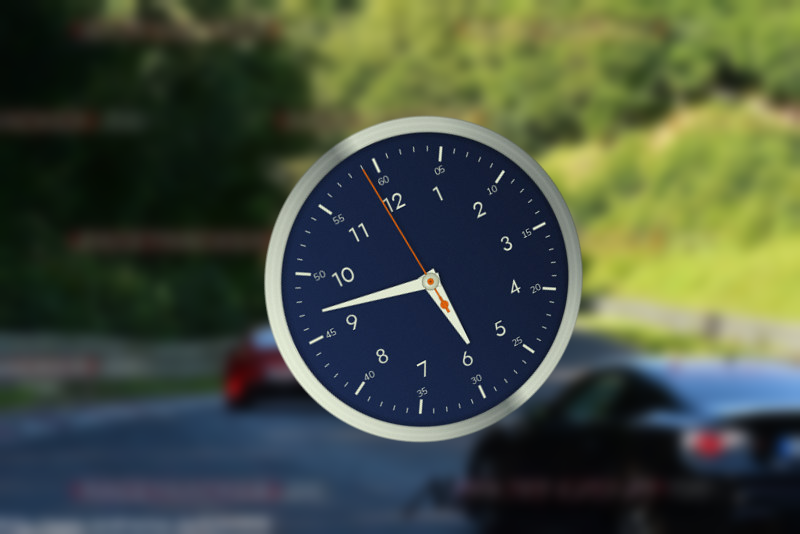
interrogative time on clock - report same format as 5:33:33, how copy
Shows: 5:46:59
